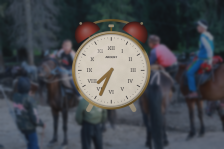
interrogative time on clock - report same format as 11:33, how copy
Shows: 7:34
